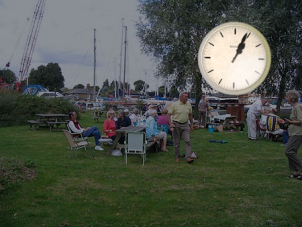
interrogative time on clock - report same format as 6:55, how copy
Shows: 1:04
